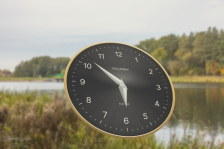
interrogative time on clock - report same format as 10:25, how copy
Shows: 5:52
